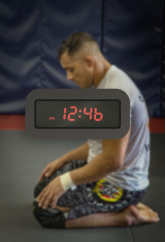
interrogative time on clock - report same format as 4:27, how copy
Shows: 12:46
